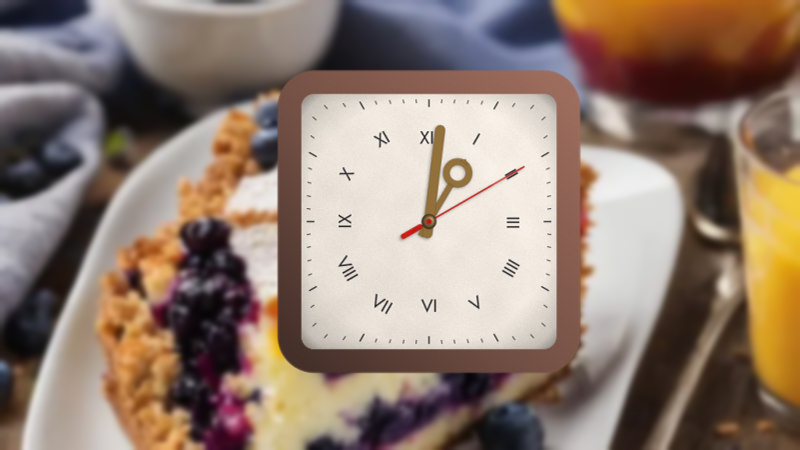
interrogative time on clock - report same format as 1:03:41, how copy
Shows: 1:01:10
